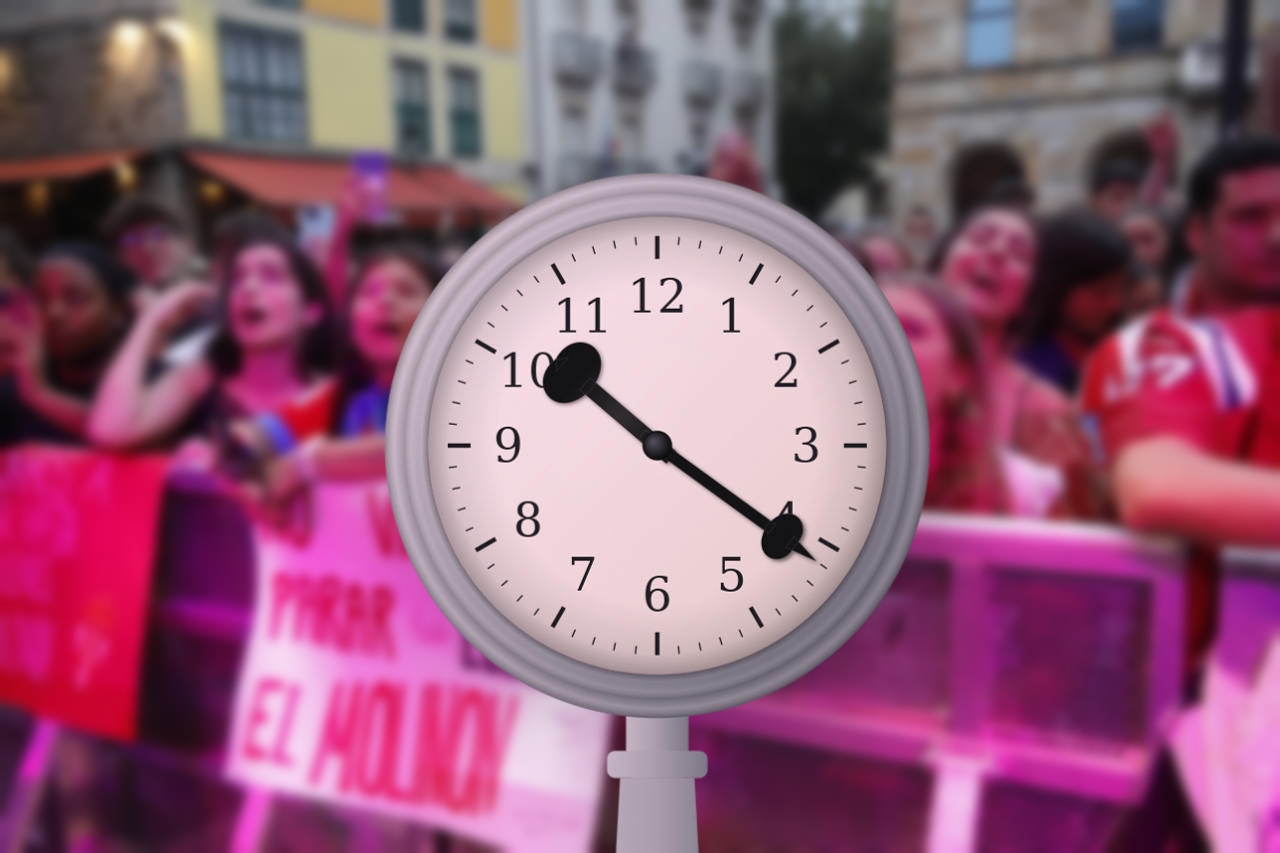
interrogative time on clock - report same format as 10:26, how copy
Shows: 10:21
